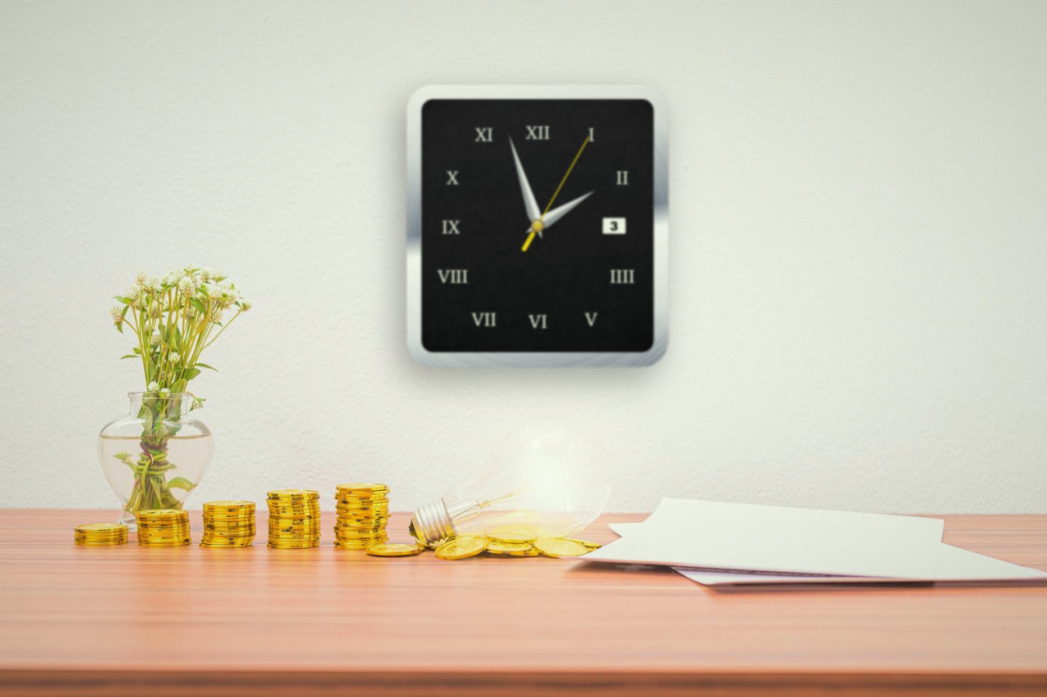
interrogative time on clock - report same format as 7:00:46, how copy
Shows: 1:57:05
